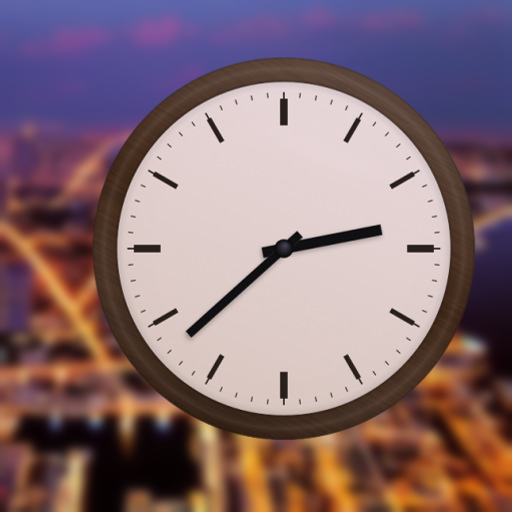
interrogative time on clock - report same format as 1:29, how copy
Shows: 2:38
